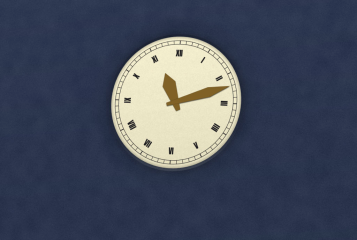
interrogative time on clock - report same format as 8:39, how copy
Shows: 11:12
